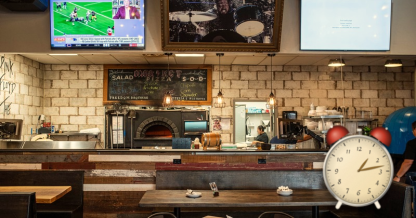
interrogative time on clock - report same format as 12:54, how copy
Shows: 1:13
